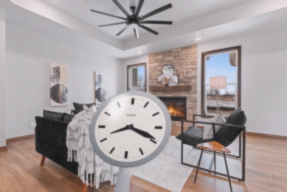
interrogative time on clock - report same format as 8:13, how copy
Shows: 8:19
